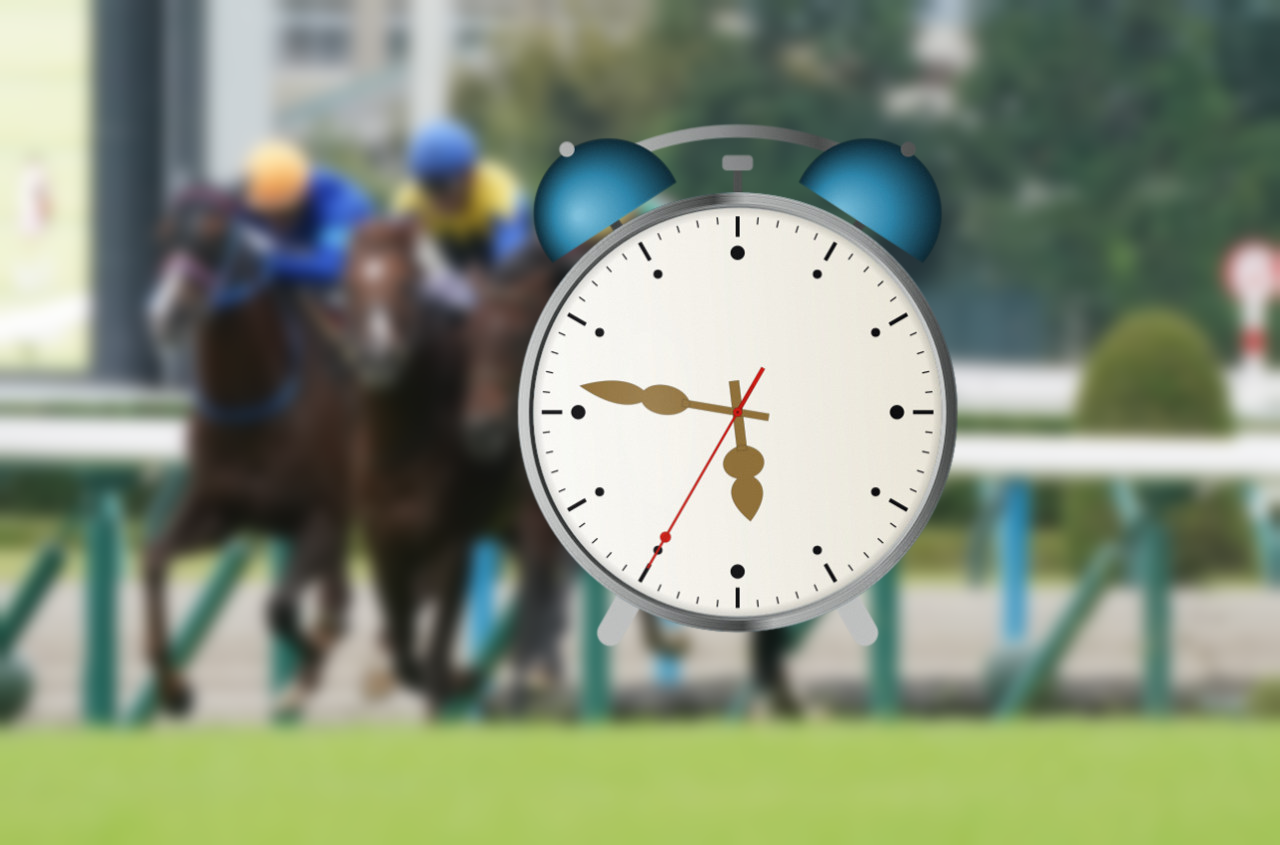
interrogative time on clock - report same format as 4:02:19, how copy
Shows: 5:46:35
